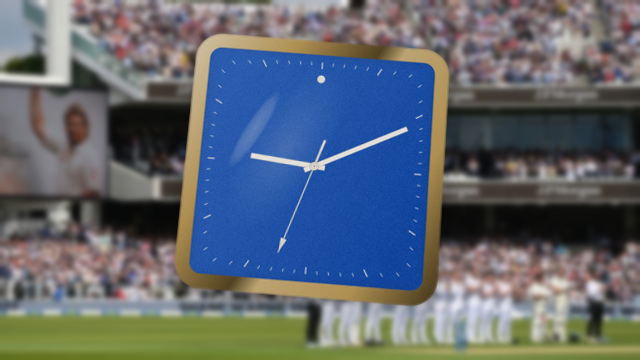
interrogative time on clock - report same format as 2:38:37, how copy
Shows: 9:10:33
